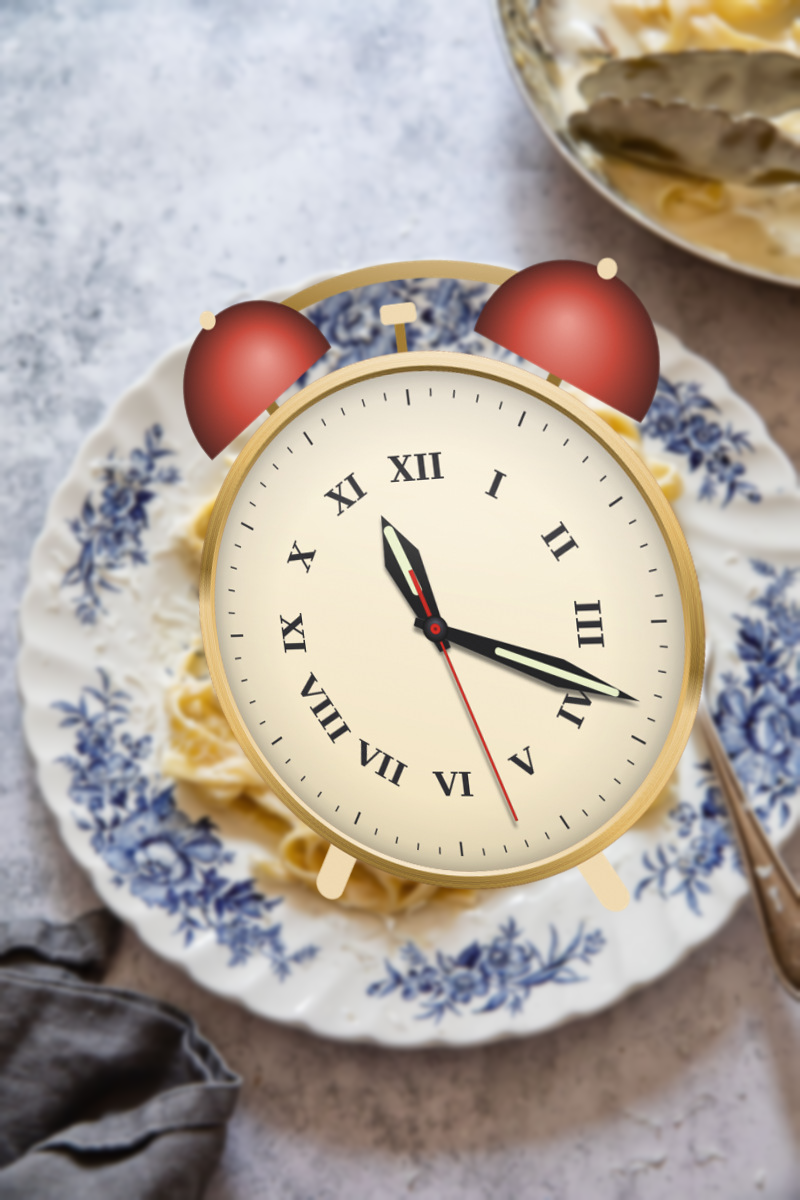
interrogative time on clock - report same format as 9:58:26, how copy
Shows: 11:18:27
